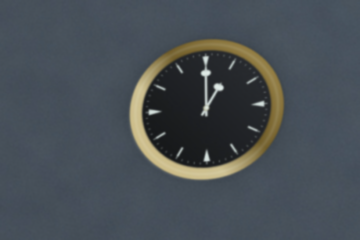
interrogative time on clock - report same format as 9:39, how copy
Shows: 1:00
